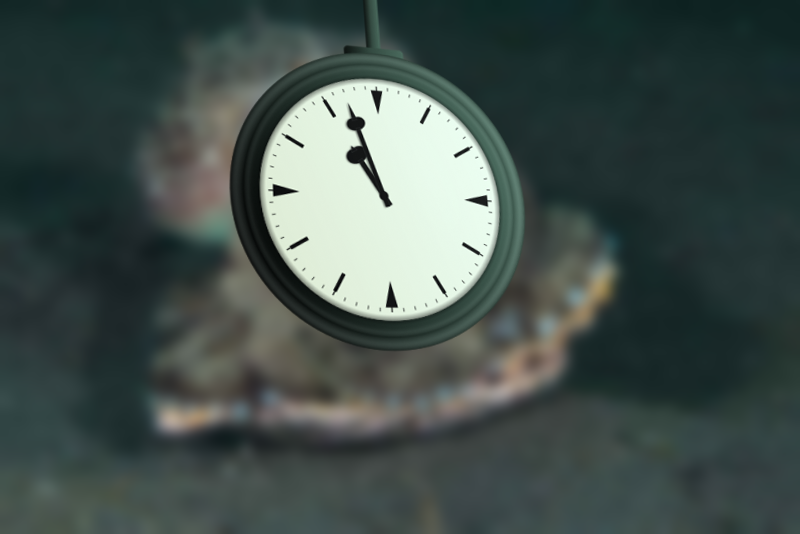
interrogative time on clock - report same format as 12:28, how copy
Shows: 10:57
